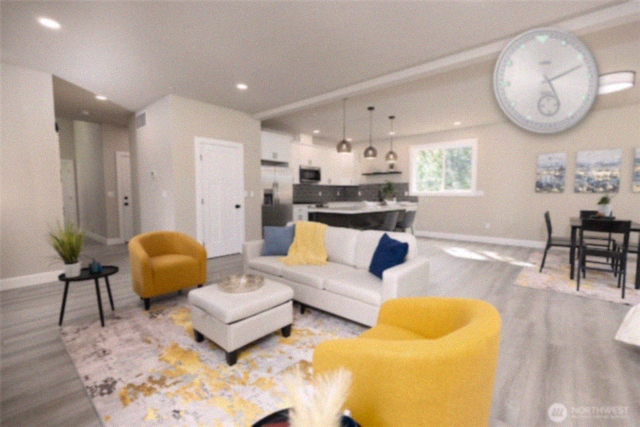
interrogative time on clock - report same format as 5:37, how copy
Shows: 5:12
